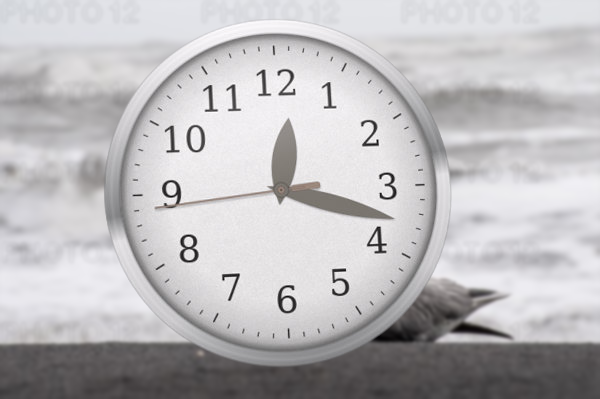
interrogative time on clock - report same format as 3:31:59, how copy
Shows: 12:17:44
